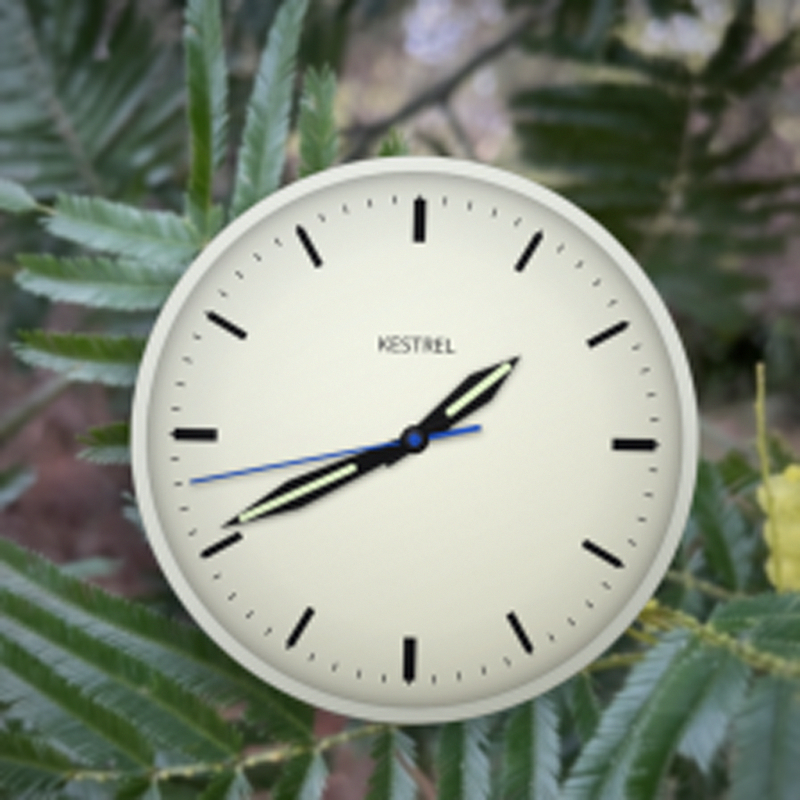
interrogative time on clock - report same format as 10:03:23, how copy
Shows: 1:40:43
